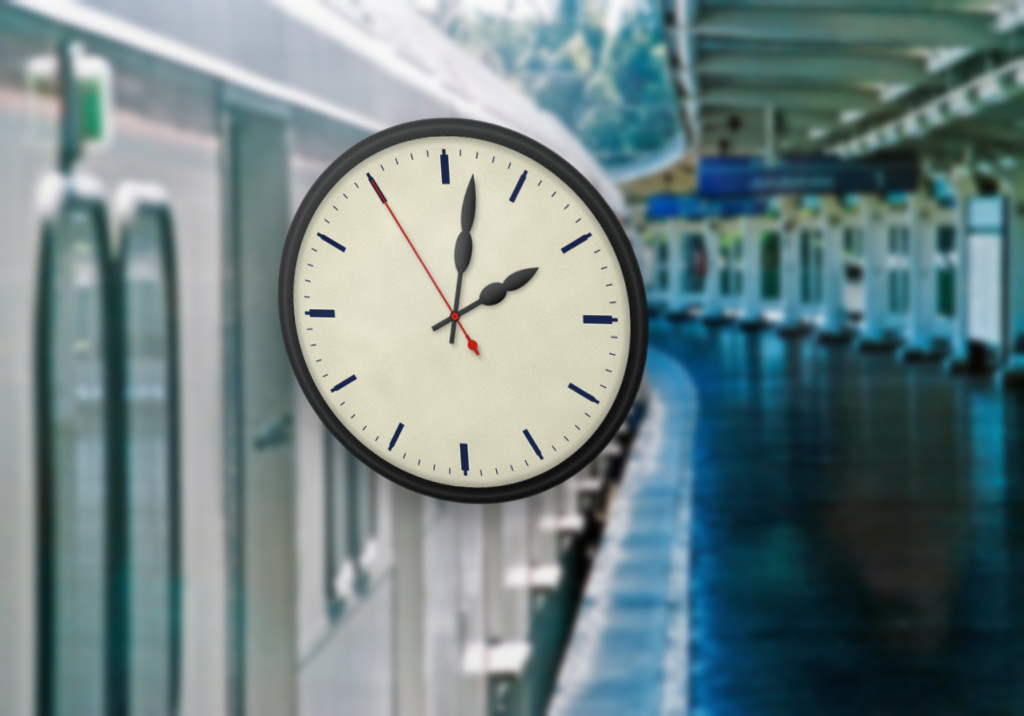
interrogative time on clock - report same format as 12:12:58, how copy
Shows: 2:01:55
